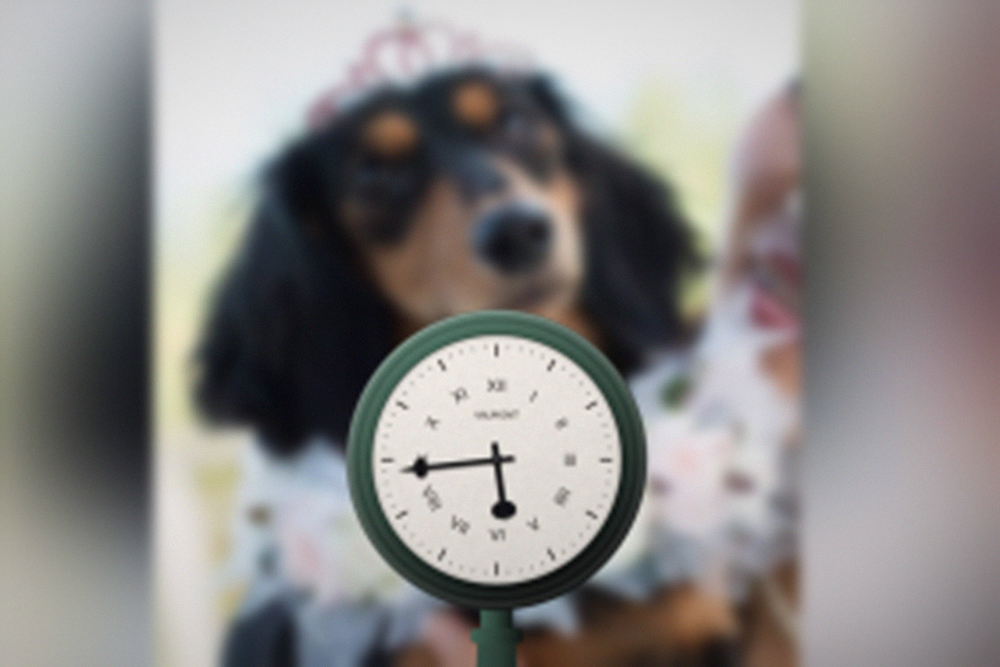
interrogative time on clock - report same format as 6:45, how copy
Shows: 5:44
